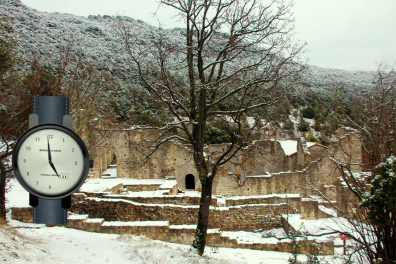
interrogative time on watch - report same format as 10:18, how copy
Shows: 4:59
